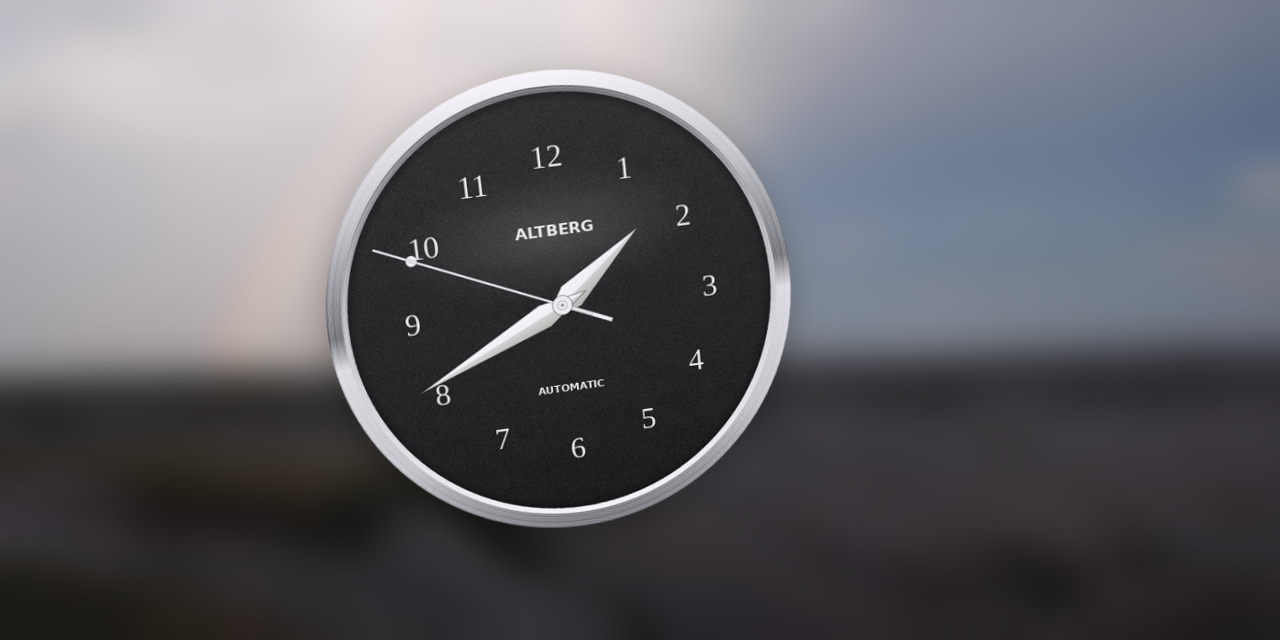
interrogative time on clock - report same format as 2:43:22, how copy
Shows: 1:40:49
